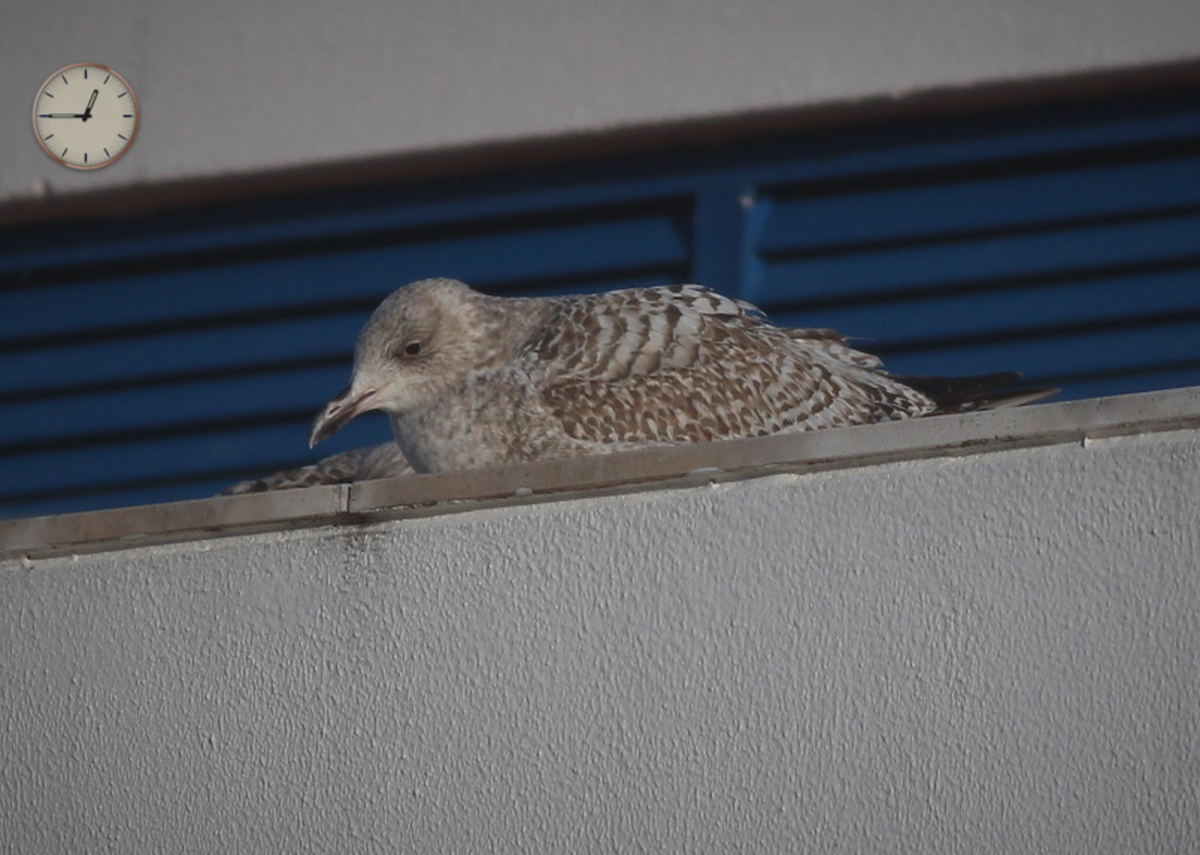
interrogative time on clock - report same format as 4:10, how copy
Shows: 12:45
